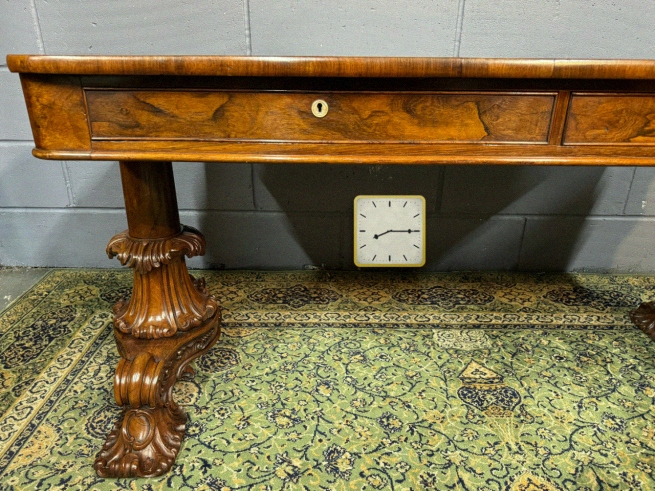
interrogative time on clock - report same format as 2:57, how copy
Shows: 8:15
